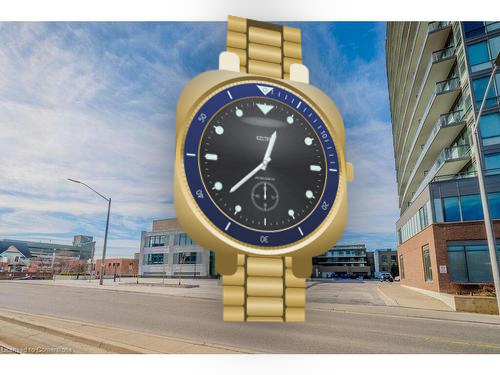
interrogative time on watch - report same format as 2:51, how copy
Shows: 12:38
